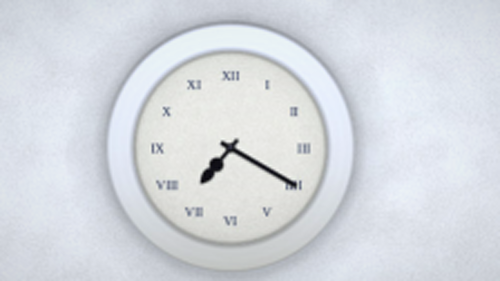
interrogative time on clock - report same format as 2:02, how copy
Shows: 7:20
